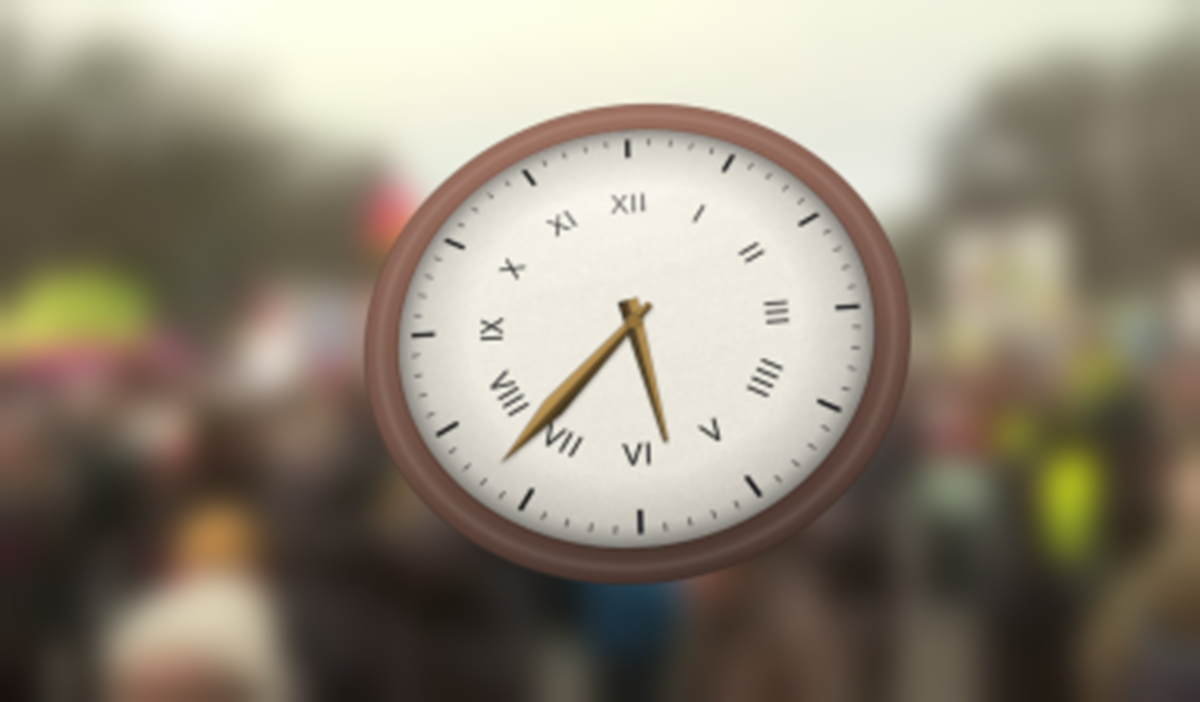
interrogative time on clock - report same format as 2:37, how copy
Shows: 5:37
